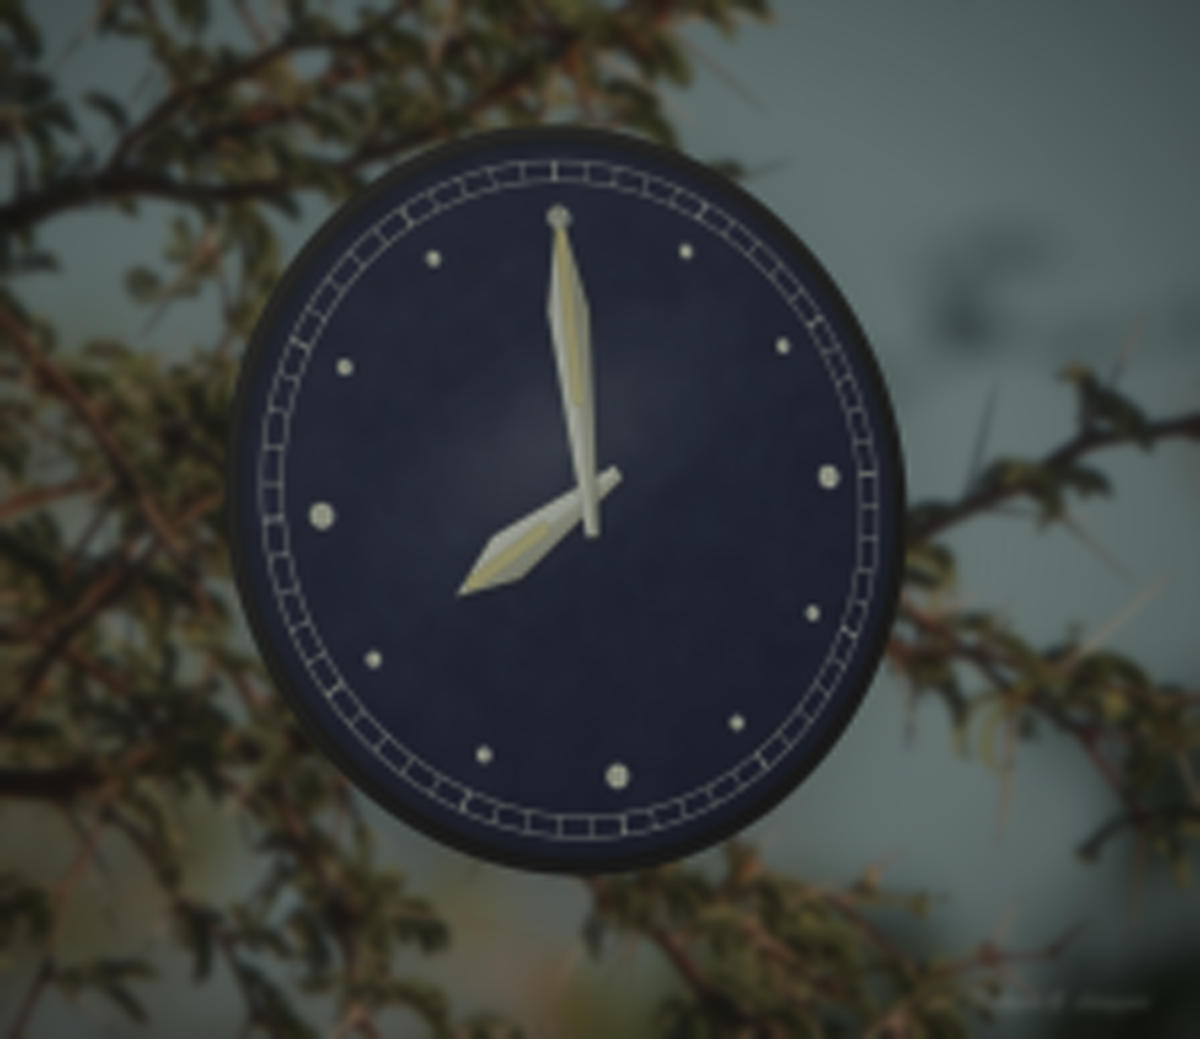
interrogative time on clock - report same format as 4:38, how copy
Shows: 8:00
